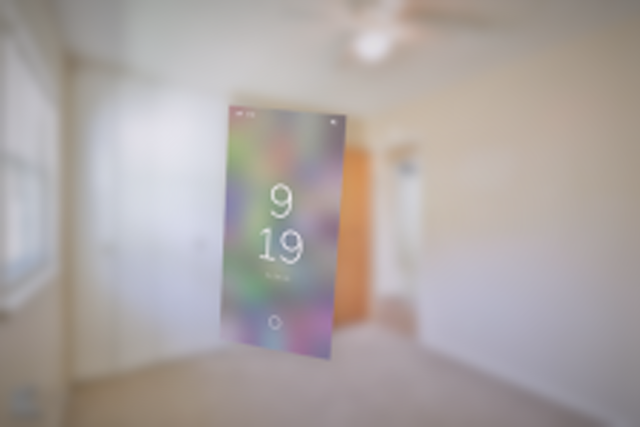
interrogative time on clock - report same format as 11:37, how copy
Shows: 9:19
